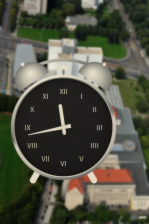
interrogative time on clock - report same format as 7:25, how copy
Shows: 11:43
